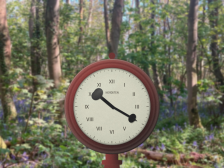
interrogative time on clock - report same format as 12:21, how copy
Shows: 10:20
